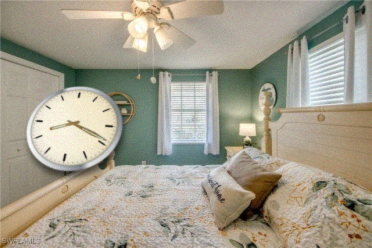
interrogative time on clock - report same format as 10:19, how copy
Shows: 8:19
